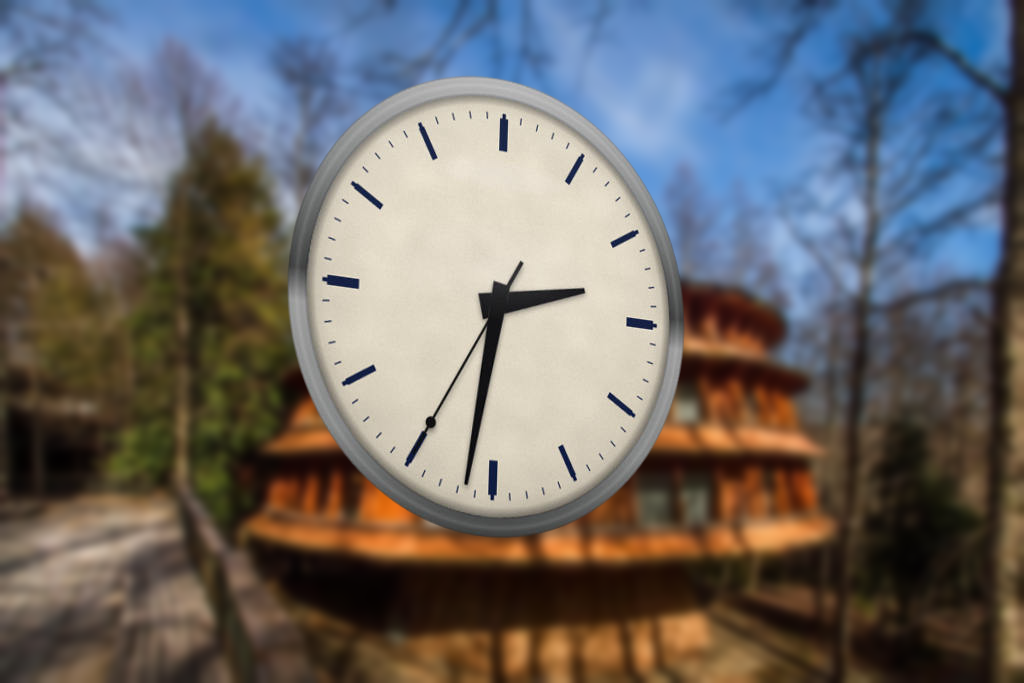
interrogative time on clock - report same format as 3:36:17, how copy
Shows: 2:31:35
